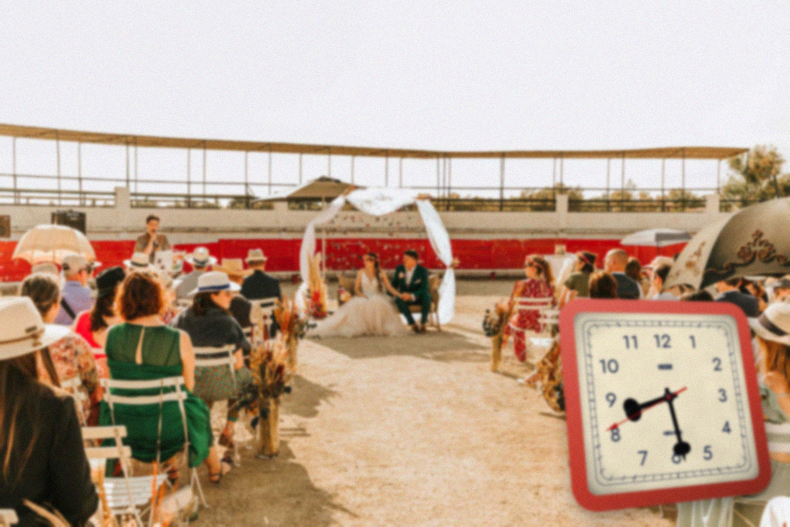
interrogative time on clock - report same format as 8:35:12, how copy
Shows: 8:28:41
